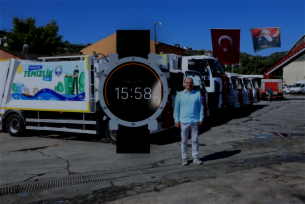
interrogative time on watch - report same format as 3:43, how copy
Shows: 15:58
